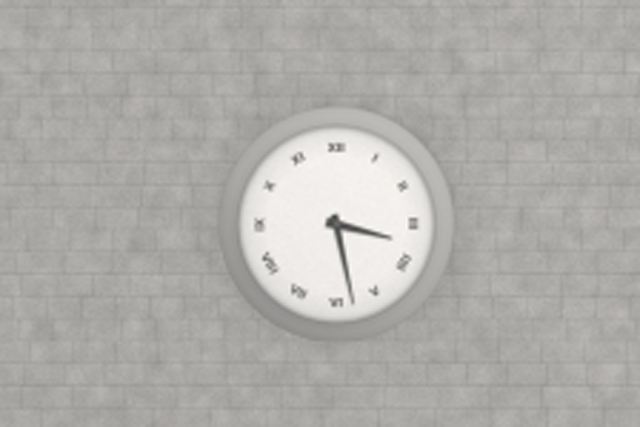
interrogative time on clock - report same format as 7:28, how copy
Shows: 3:28
